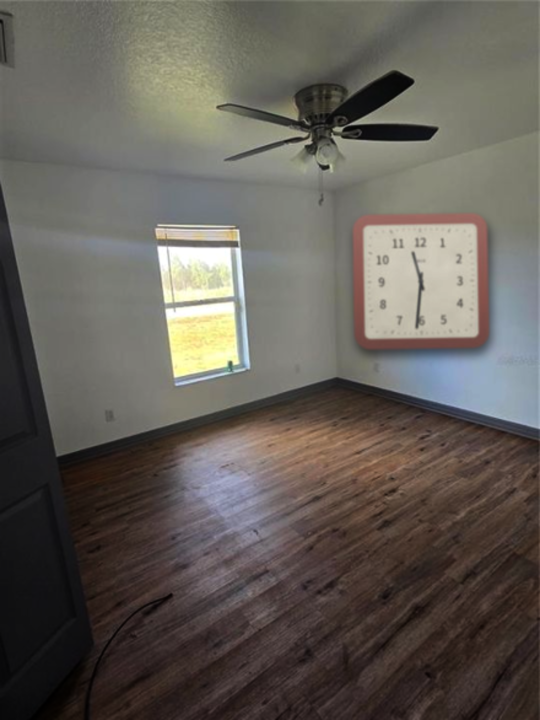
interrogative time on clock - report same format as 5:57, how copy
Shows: 11:31
